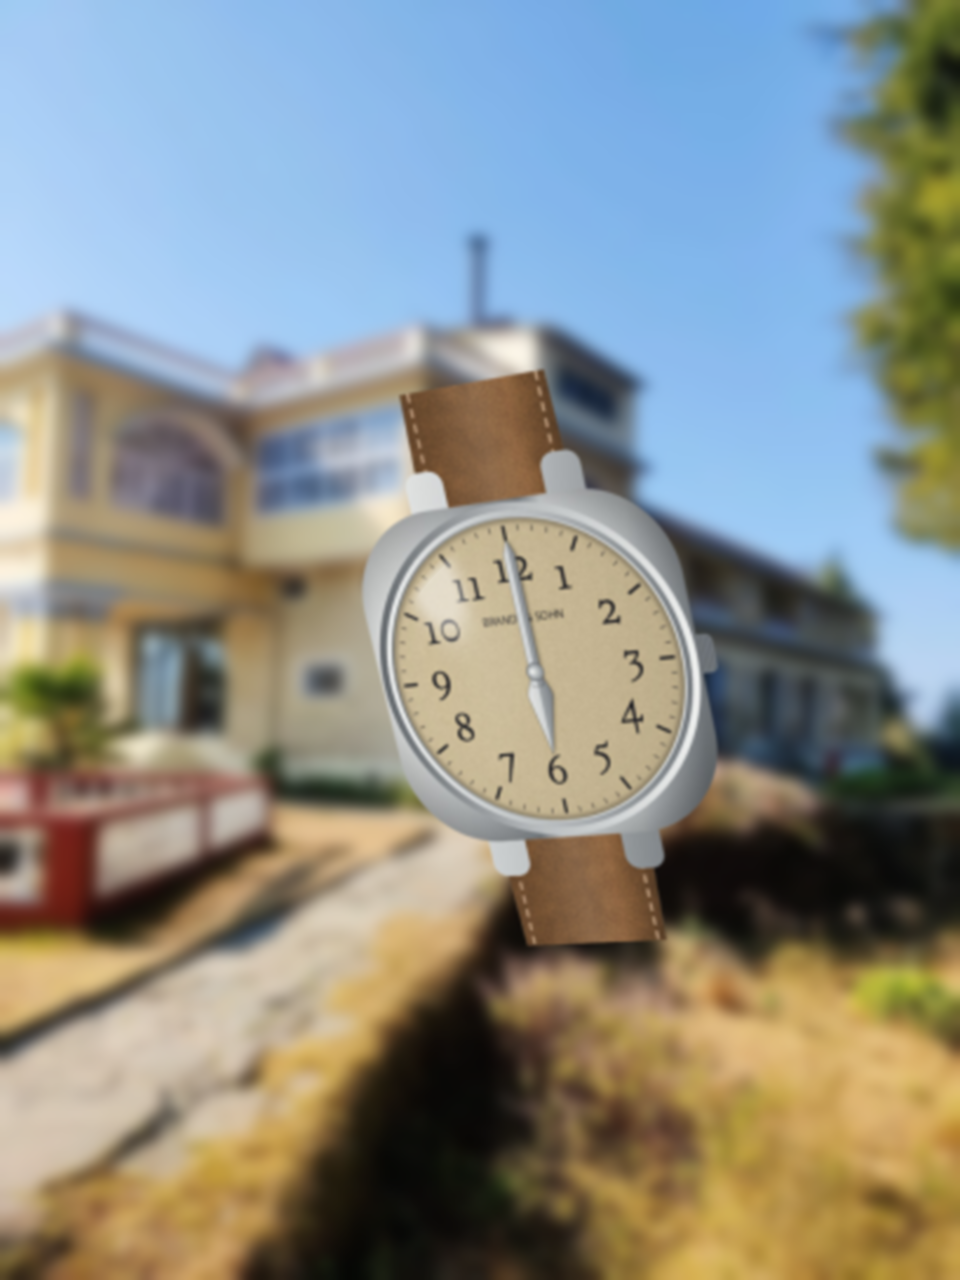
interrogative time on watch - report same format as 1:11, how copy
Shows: 6:00
